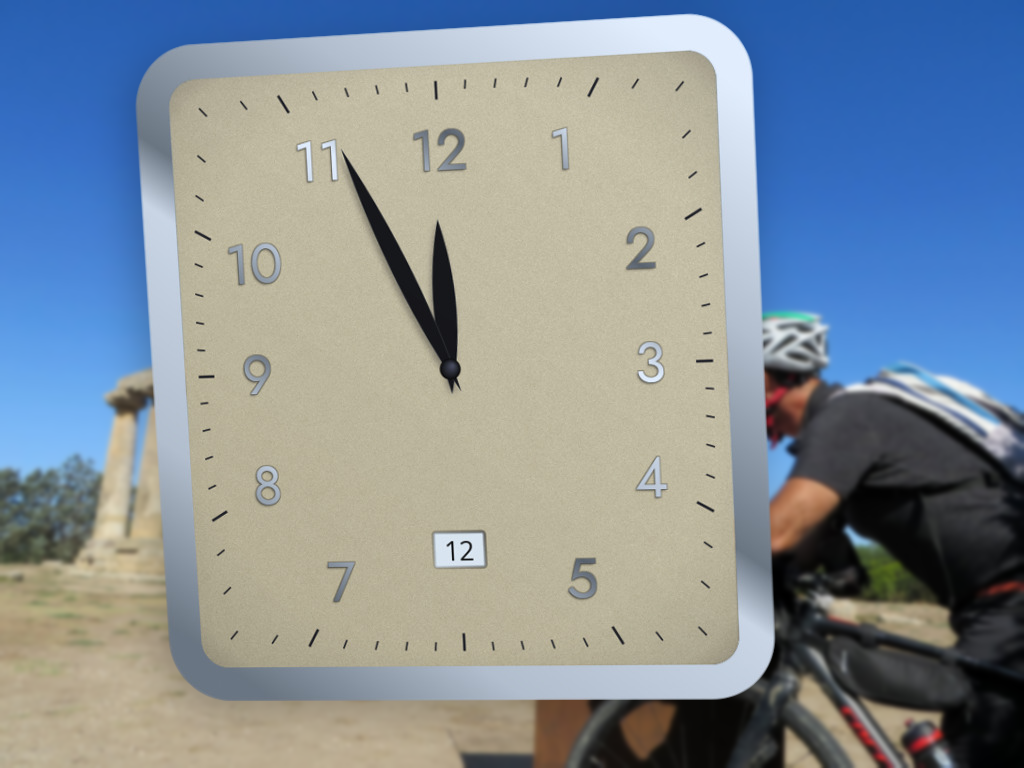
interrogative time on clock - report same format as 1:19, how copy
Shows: 11:56
